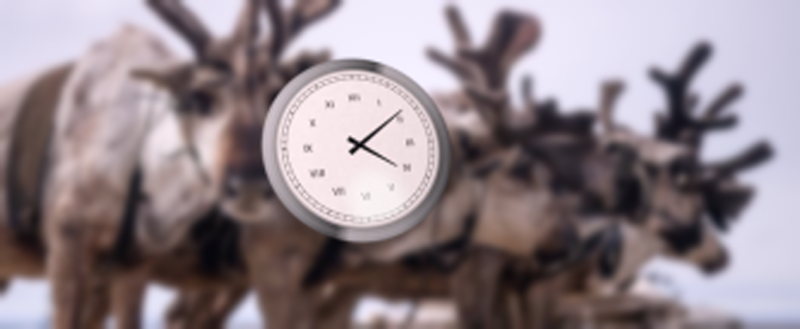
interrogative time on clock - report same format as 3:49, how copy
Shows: 4:09
